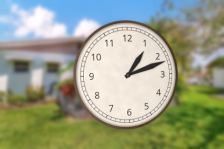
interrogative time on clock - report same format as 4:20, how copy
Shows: 1:12
